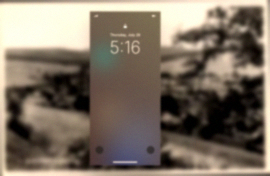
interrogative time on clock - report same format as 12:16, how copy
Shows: 5:16
